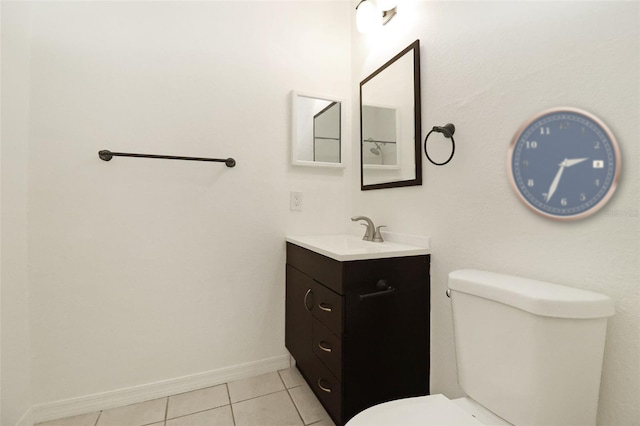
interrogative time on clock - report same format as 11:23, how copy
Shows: 2:34
